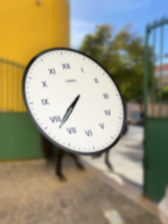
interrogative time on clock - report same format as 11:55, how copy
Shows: 7:38
